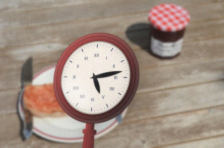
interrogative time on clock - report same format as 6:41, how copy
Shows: 5:13
